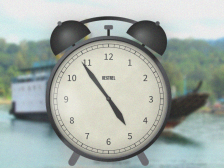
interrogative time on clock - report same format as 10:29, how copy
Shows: 4:54
